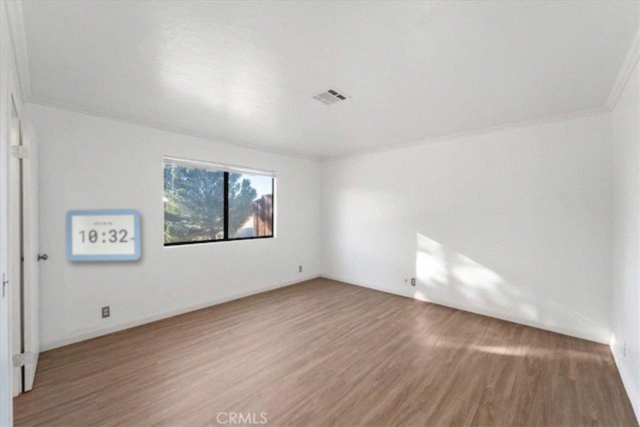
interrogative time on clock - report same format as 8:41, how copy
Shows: 10:32
